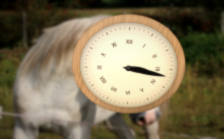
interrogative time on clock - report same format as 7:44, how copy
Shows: 3:17
